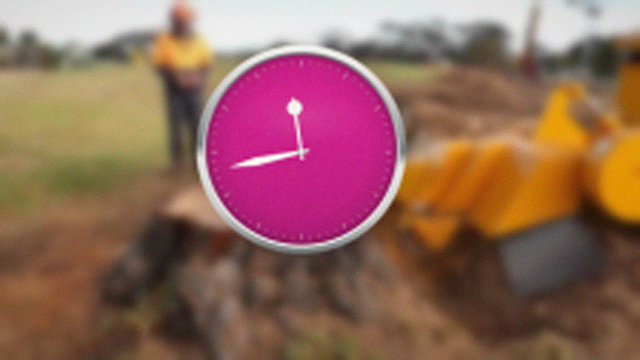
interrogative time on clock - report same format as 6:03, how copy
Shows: 11:43
